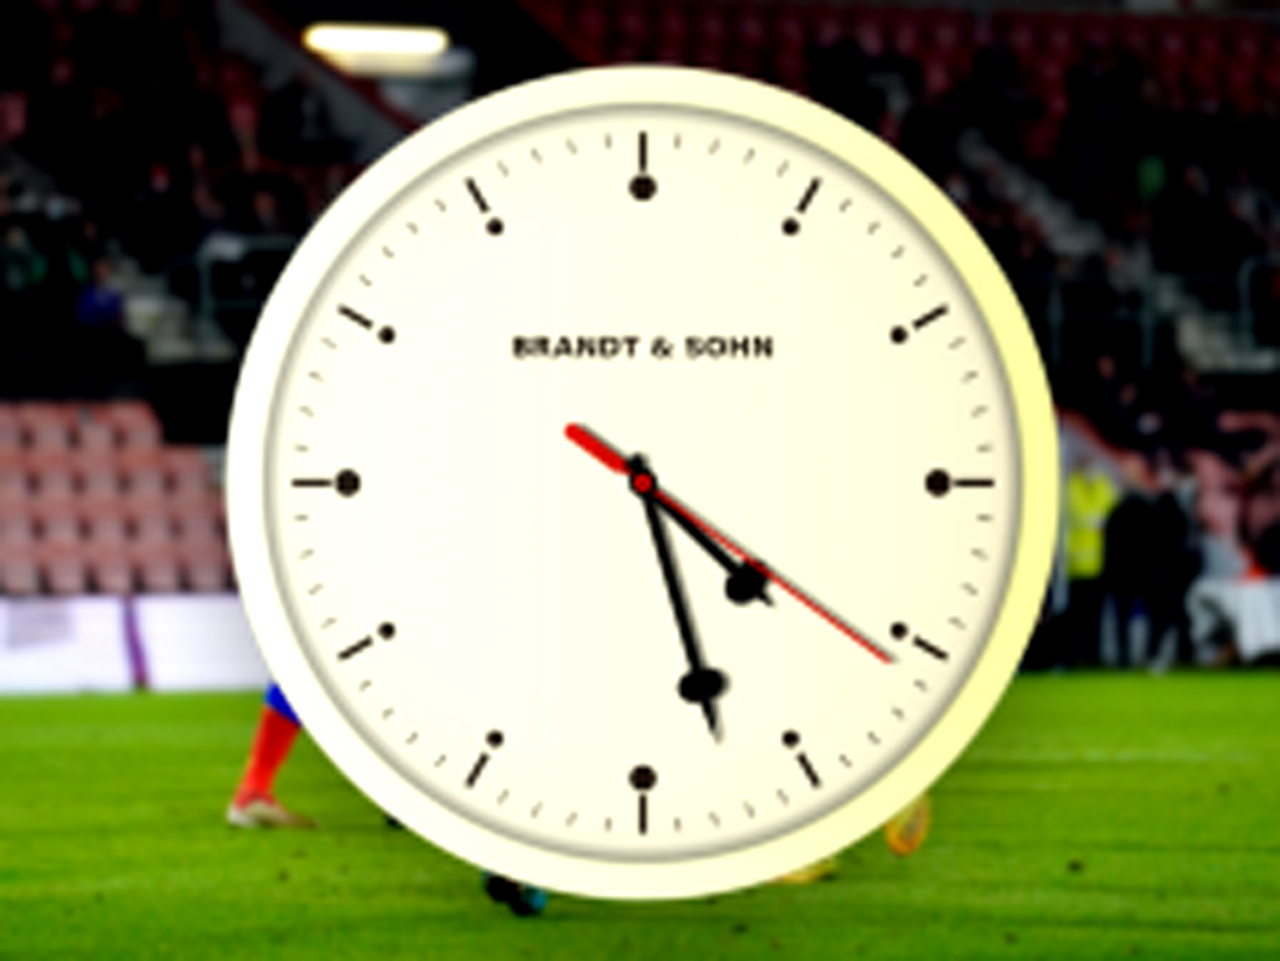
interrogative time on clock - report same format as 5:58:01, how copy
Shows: 4:27:21
